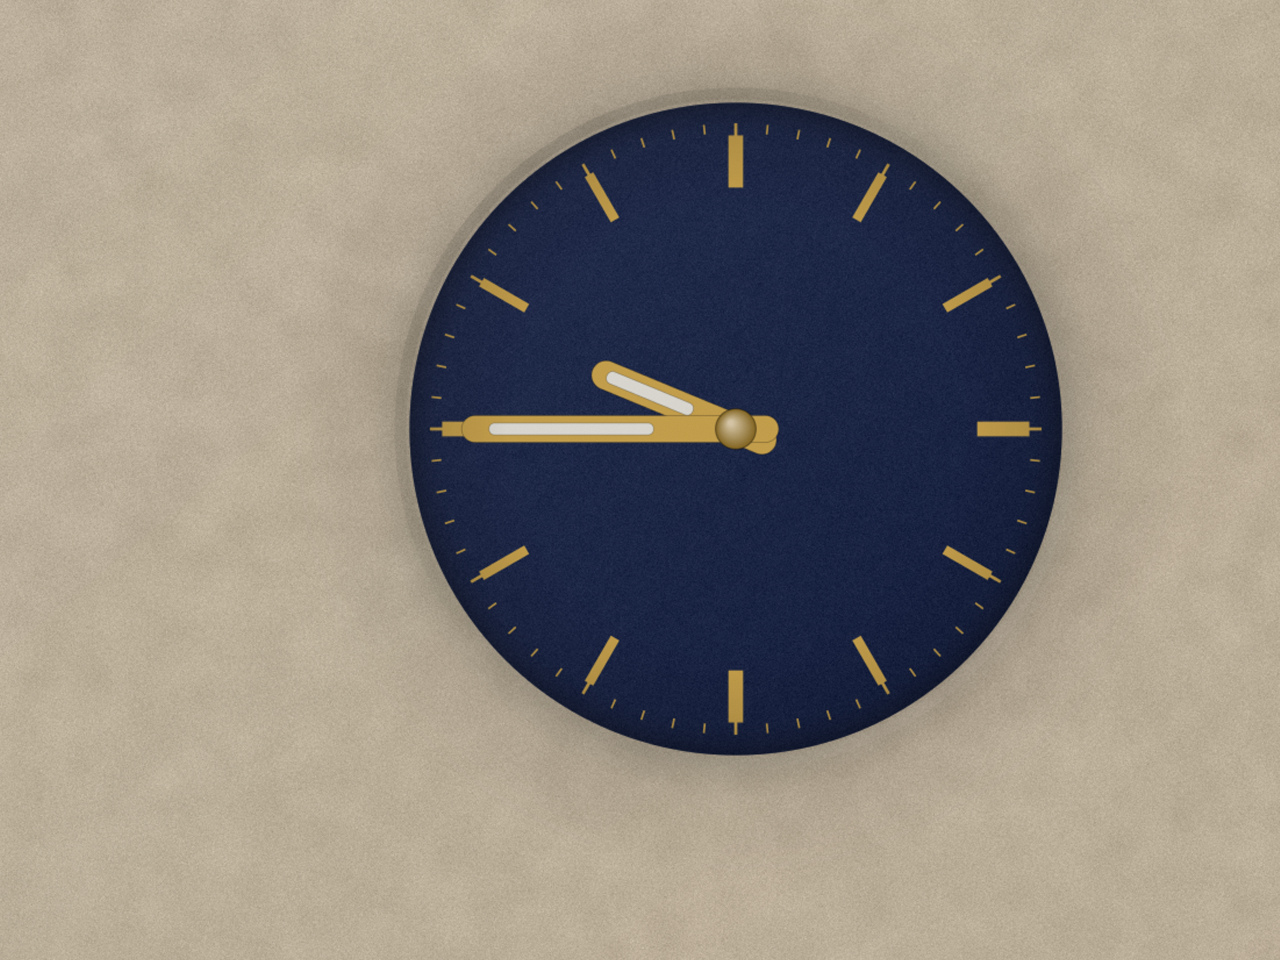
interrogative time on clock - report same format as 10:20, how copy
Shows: 9:45
